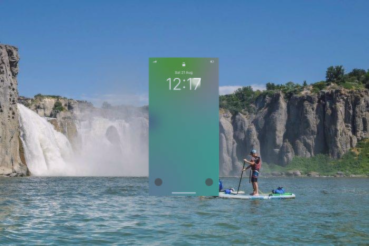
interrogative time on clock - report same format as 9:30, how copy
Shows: 12:17
